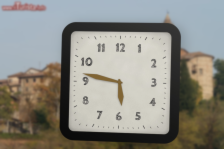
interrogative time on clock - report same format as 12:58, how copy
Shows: 5:47
